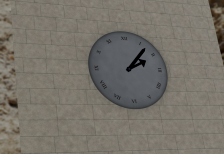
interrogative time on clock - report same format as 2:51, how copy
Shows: 2:07
